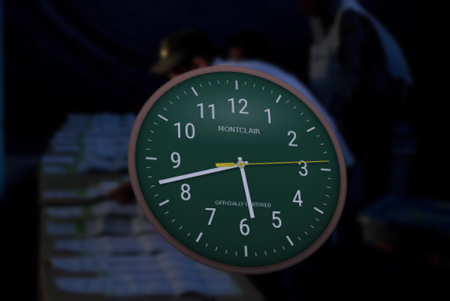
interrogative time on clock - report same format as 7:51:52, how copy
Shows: 5:42:14
